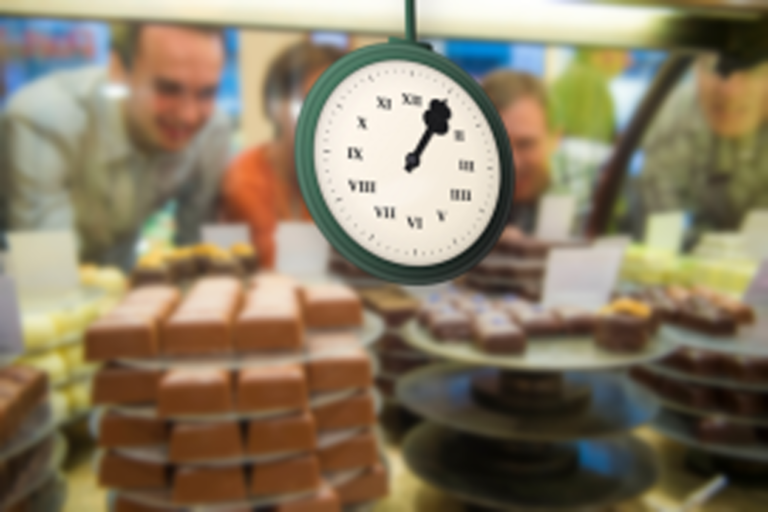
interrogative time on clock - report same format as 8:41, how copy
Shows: 1:05
